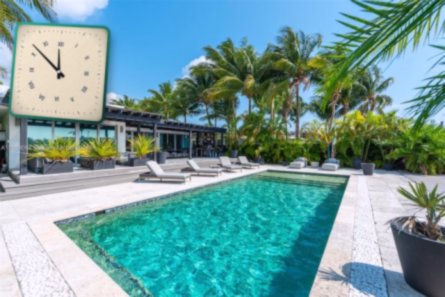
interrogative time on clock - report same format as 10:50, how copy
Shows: 11:52
